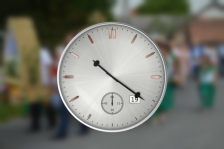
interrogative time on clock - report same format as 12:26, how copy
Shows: 10:21
